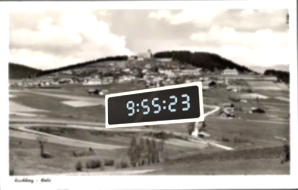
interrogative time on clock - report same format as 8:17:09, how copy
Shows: 9:55:23
